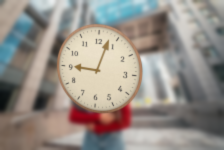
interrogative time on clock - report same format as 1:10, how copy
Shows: 9:03
